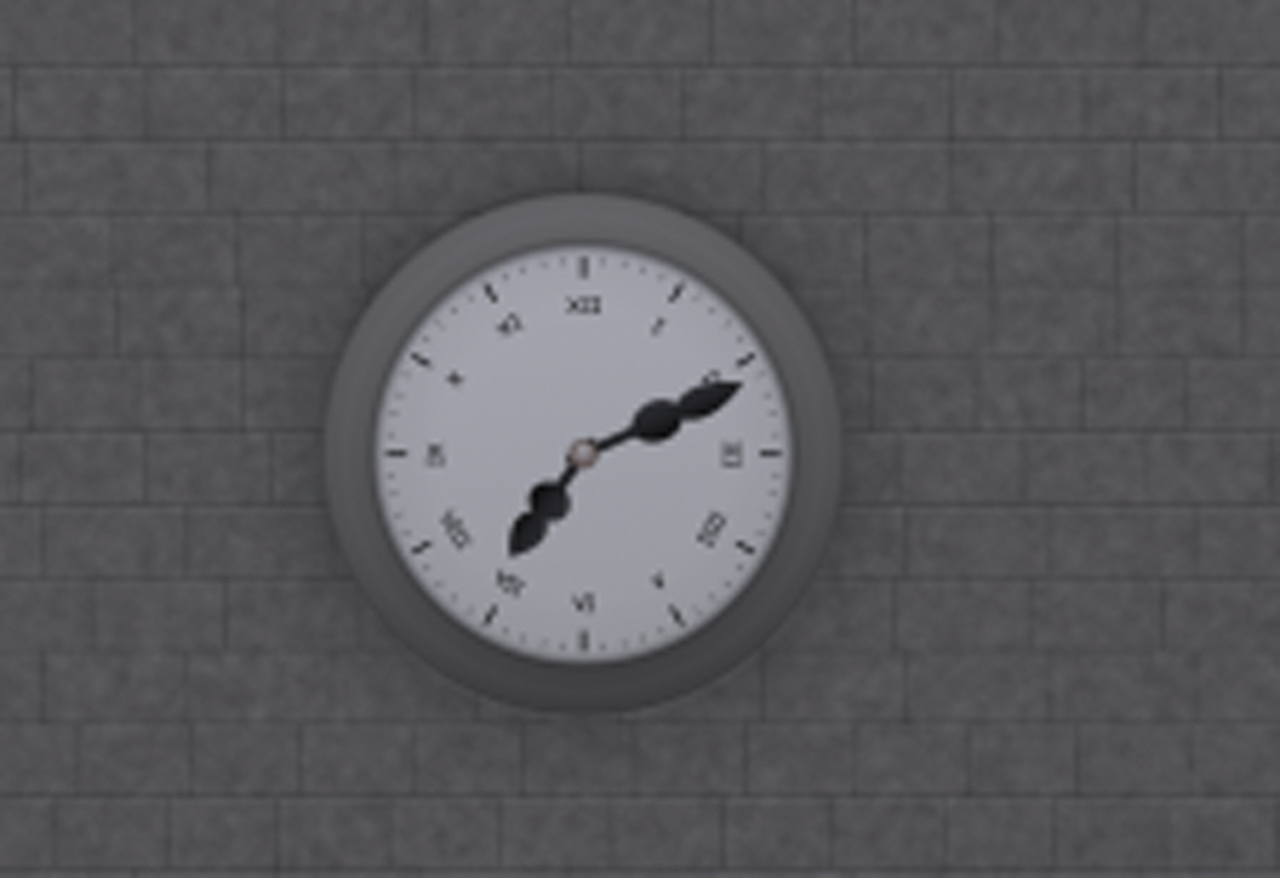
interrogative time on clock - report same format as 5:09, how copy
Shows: 7:11
